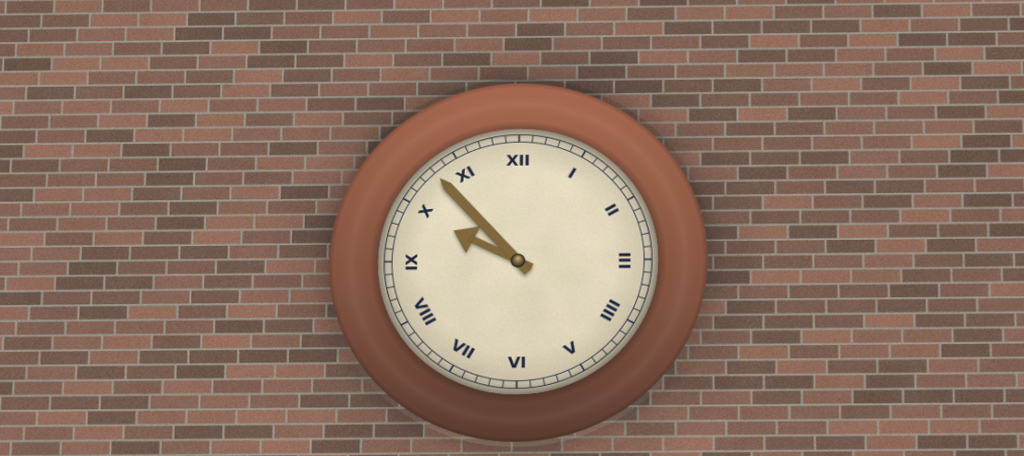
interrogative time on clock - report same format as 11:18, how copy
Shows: 9:53
